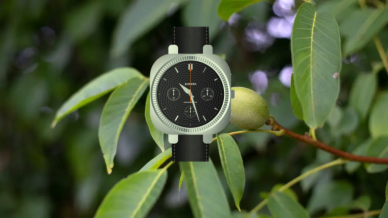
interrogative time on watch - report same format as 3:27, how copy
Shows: 10:27
